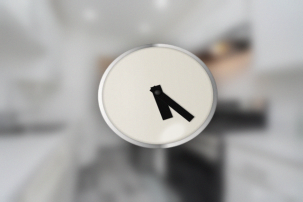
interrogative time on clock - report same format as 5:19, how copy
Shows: 5:22
